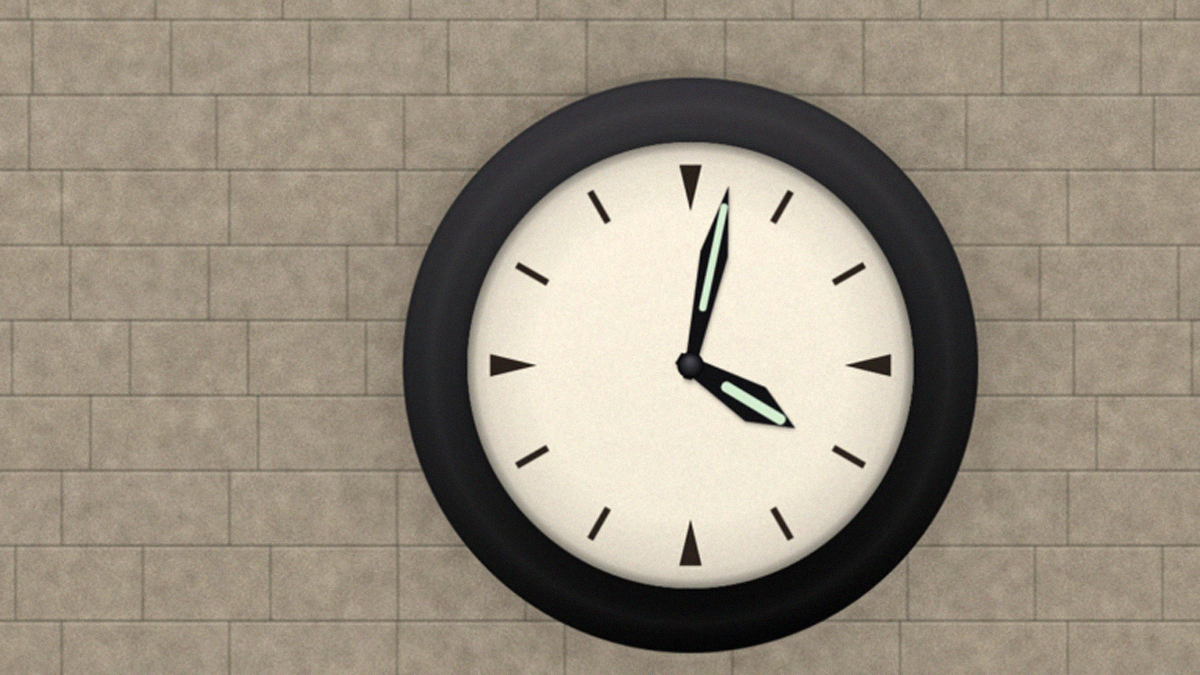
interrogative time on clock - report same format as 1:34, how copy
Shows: 4:02
